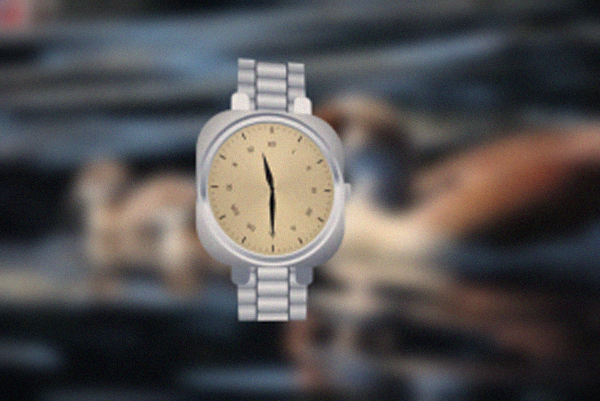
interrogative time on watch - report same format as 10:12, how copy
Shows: 11:30
